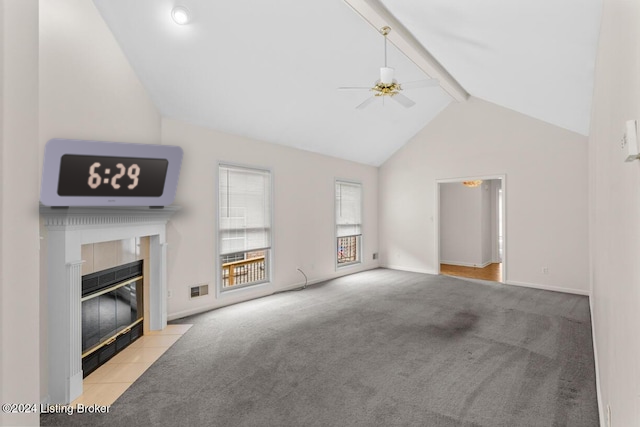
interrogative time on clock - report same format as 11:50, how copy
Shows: 6:29
